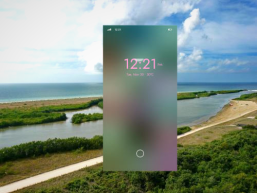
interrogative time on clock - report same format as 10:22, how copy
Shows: 12:21
